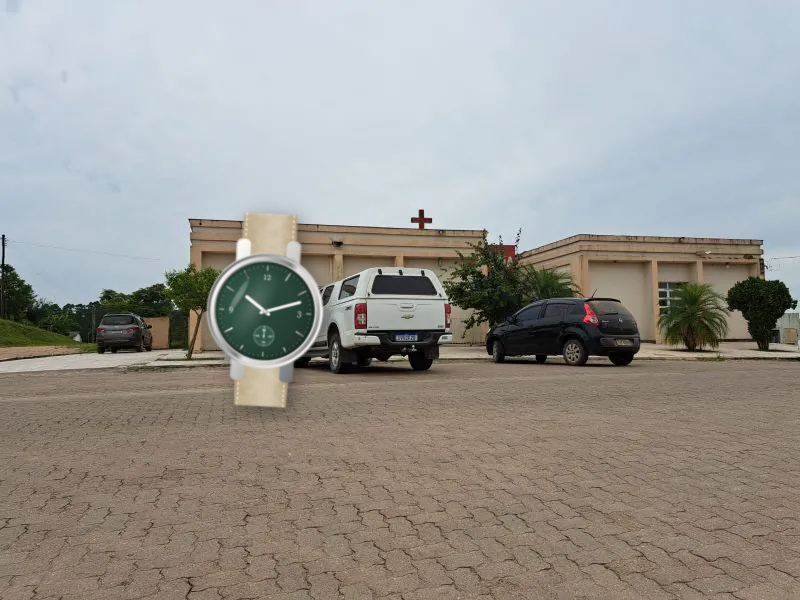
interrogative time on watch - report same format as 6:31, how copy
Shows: 10:12
